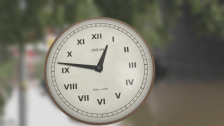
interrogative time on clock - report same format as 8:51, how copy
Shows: 12:47
